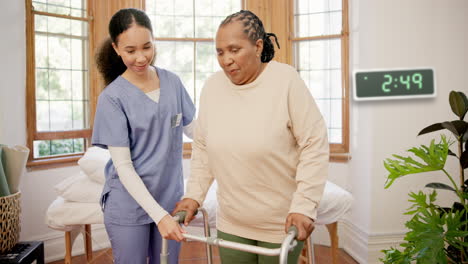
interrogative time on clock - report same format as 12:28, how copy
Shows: 2:49
